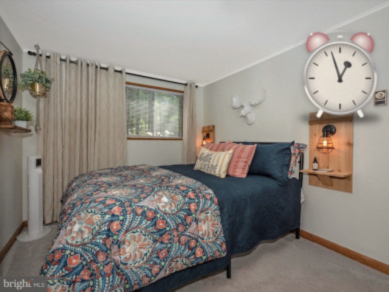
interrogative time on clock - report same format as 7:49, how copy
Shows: 12:57
